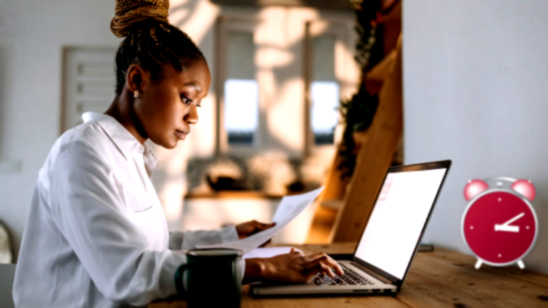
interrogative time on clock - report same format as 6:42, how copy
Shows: 3:10
